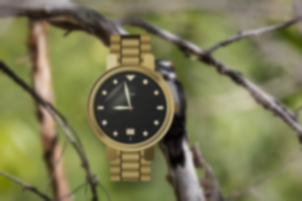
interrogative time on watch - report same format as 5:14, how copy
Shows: 8:58
